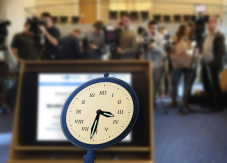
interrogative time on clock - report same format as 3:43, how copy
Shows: 3:31
